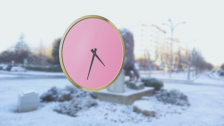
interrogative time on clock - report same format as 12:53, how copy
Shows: 4:33
